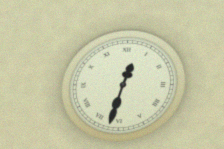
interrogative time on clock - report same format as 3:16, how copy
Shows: 12:32
